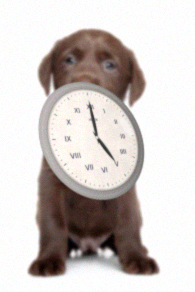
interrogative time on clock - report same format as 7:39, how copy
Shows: 5:00
